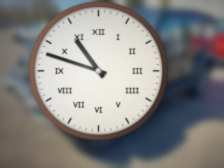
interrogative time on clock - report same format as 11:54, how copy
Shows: 10:48
